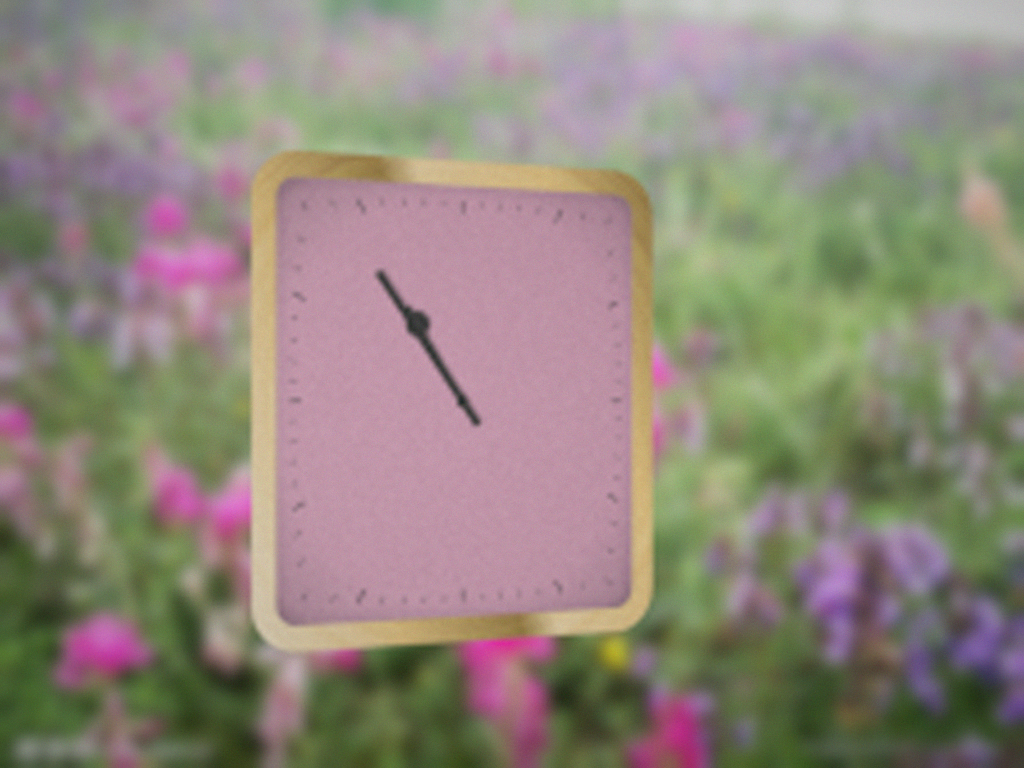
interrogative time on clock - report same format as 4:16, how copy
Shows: 10:54
